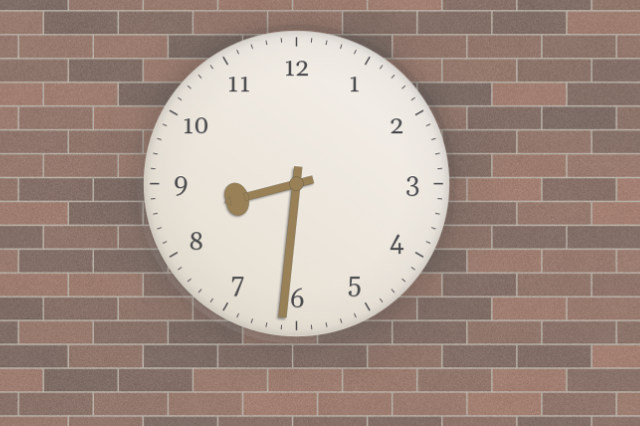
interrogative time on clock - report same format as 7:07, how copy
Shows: 8:31
